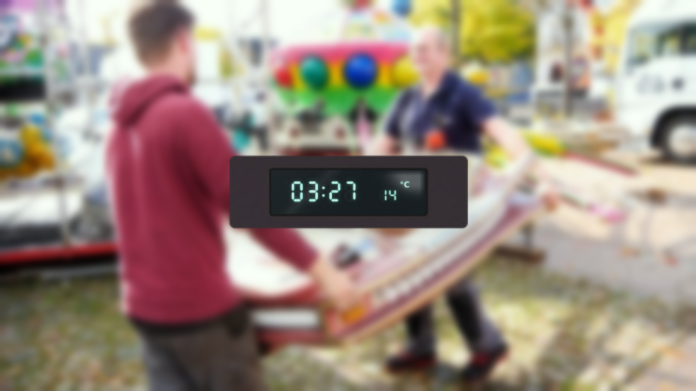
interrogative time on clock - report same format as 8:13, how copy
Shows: 3:27
